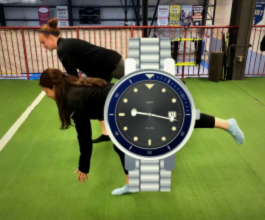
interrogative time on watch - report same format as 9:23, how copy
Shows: 9:17
